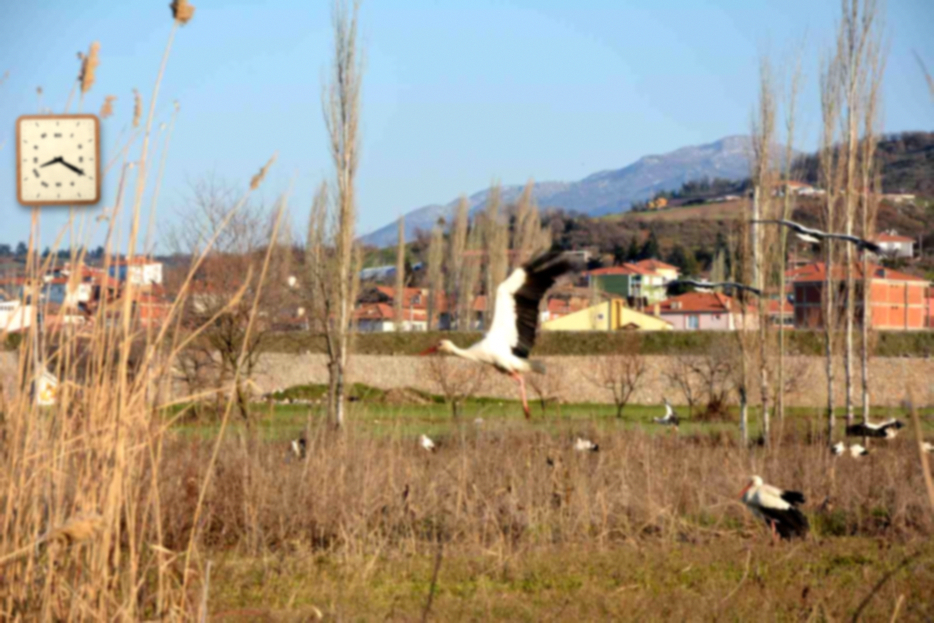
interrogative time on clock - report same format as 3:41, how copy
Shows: 8:20
